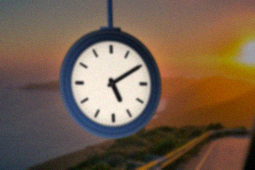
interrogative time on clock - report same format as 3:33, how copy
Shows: 5:10
